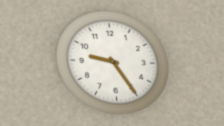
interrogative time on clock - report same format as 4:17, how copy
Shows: 9:25
